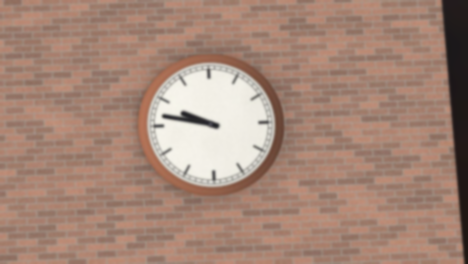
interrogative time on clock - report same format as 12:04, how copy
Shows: 9:47
